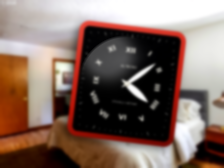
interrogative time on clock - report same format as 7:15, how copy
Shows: 4:08
